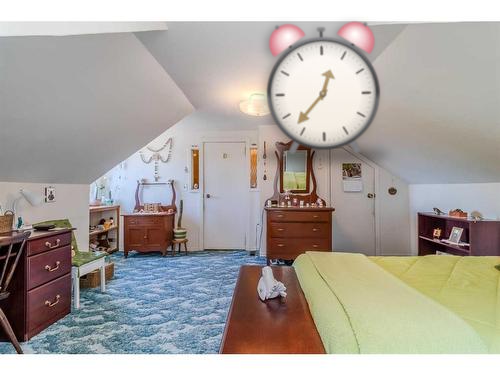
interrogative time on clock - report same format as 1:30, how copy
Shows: 12:37
